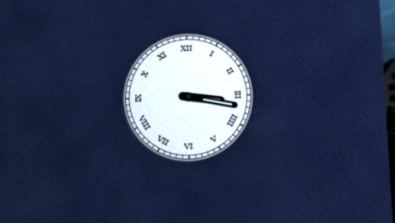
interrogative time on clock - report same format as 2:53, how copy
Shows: 3:17
